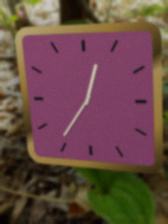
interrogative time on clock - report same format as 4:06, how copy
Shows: 12:36
